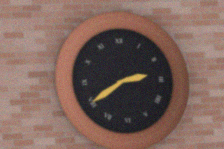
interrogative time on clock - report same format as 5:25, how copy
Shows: 2:40
